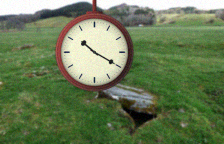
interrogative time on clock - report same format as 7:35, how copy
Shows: 10:20
